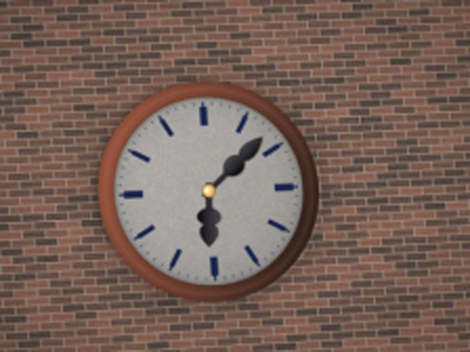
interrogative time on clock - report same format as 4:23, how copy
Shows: 6:08
